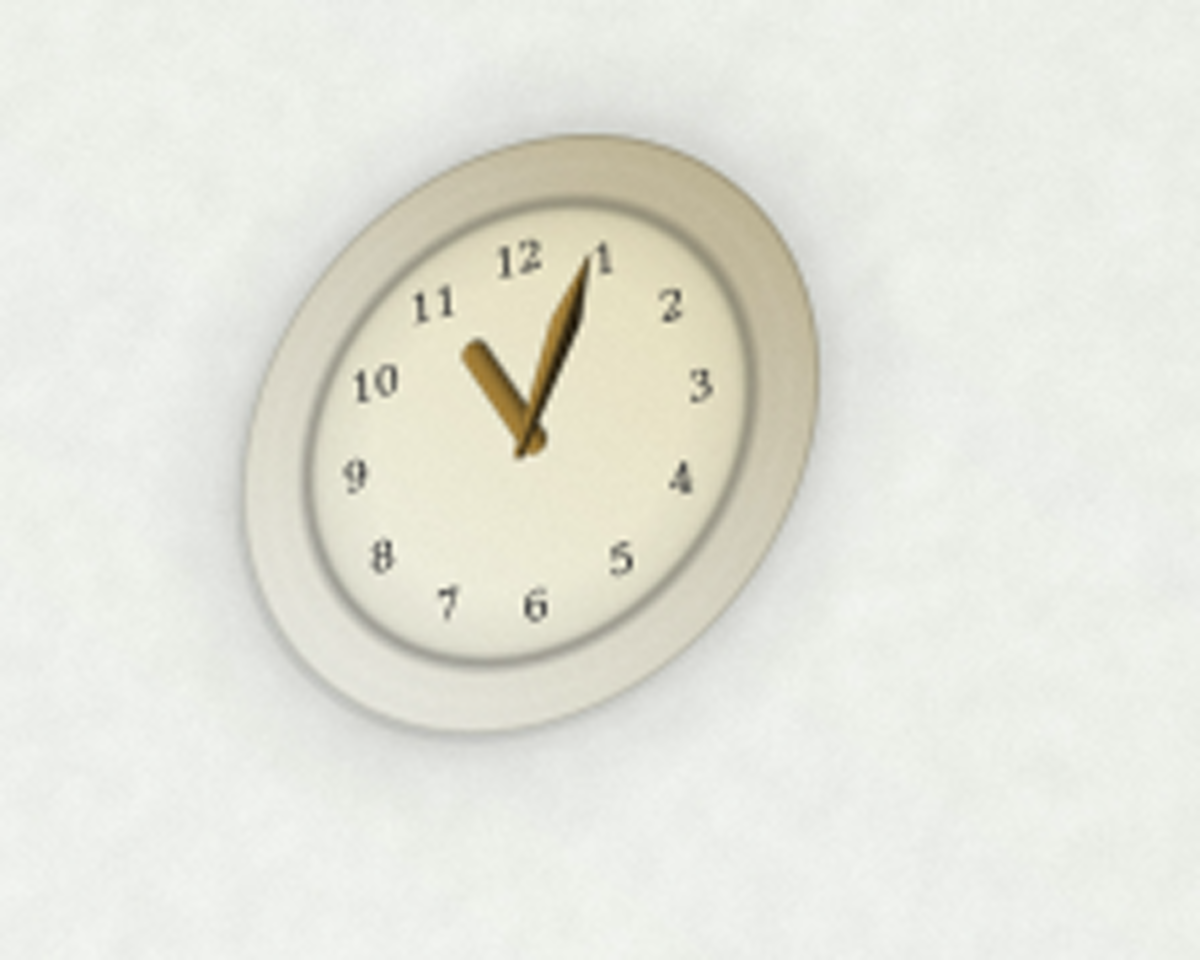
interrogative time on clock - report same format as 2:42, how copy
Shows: 11:04
